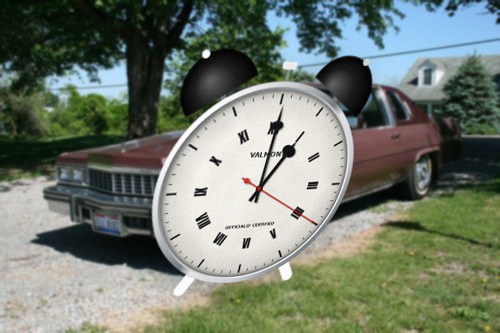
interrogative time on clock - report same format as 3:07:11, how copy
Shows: 1:00:20
